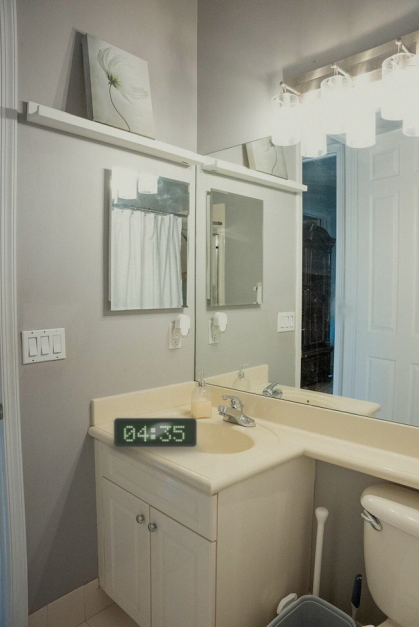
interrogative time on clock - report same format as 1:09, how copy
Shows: 4:35
